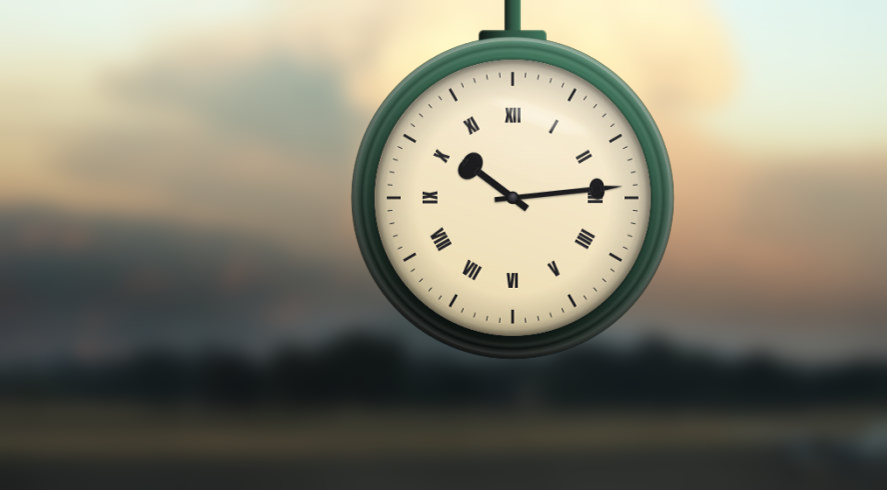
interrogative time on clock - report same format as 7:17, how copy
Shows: 10:14
